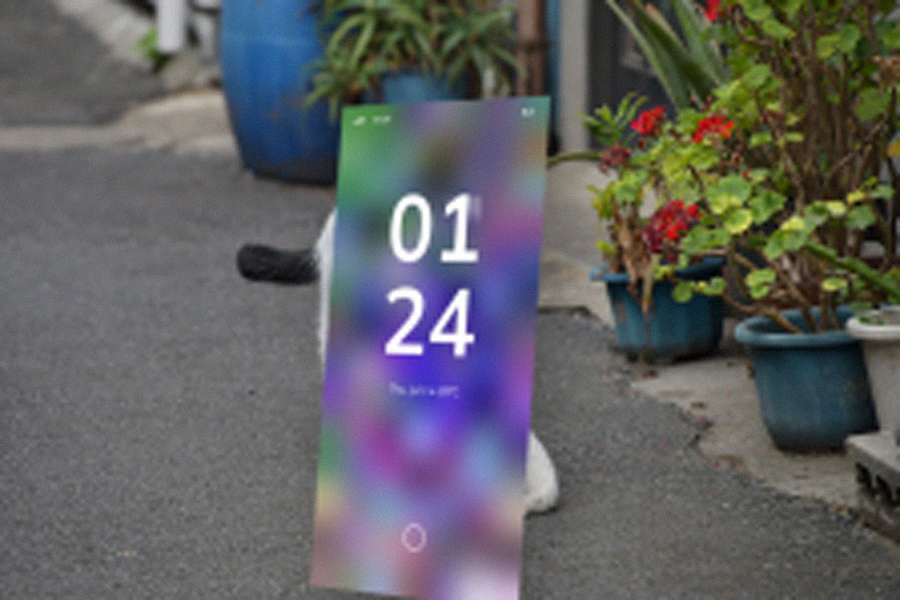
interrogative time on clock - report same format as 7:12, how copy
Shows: 1:24
